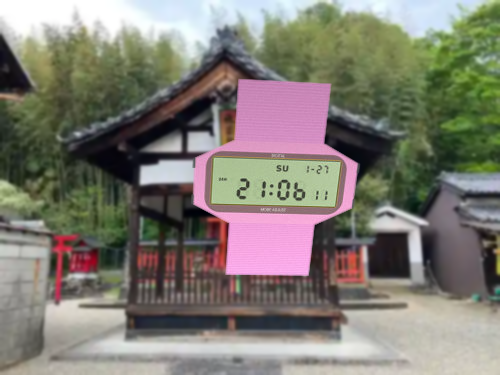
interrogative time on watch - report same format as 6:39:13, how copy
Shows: 21:06:11
